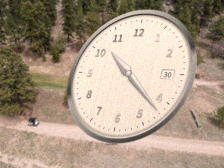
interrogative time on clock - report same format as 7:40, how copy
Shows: 10:22
